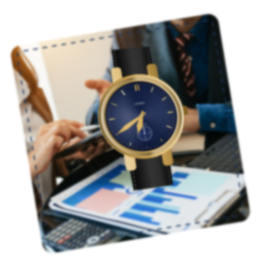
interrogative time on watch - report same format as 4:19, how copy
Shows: 6:40
